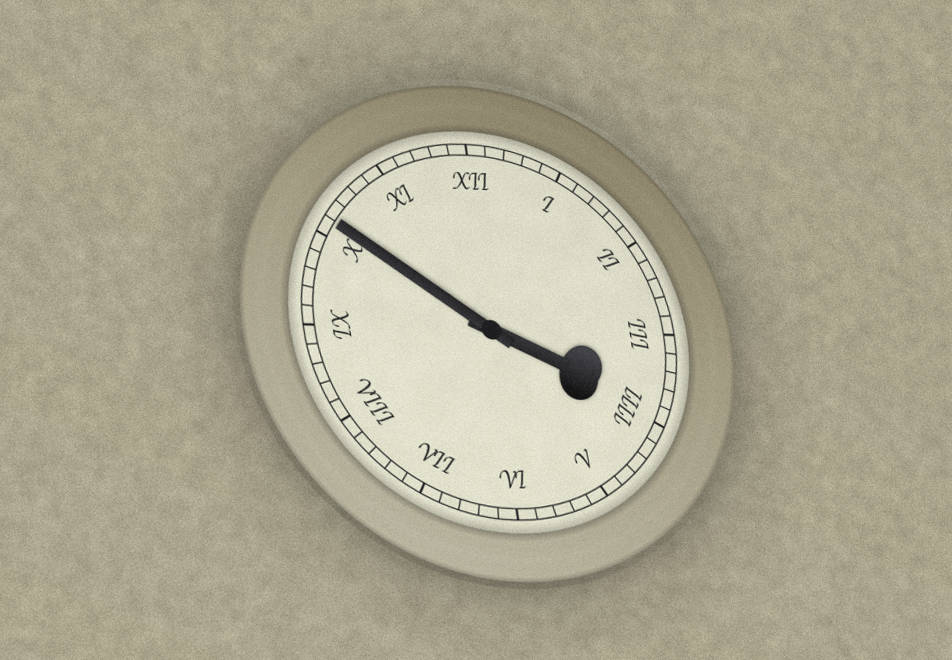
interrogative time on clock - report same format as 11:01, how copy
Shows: 3:51
